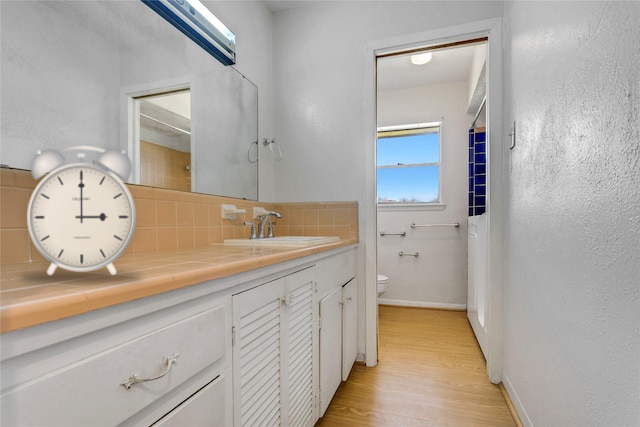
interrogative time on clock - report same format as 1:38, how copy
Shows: 3:00
